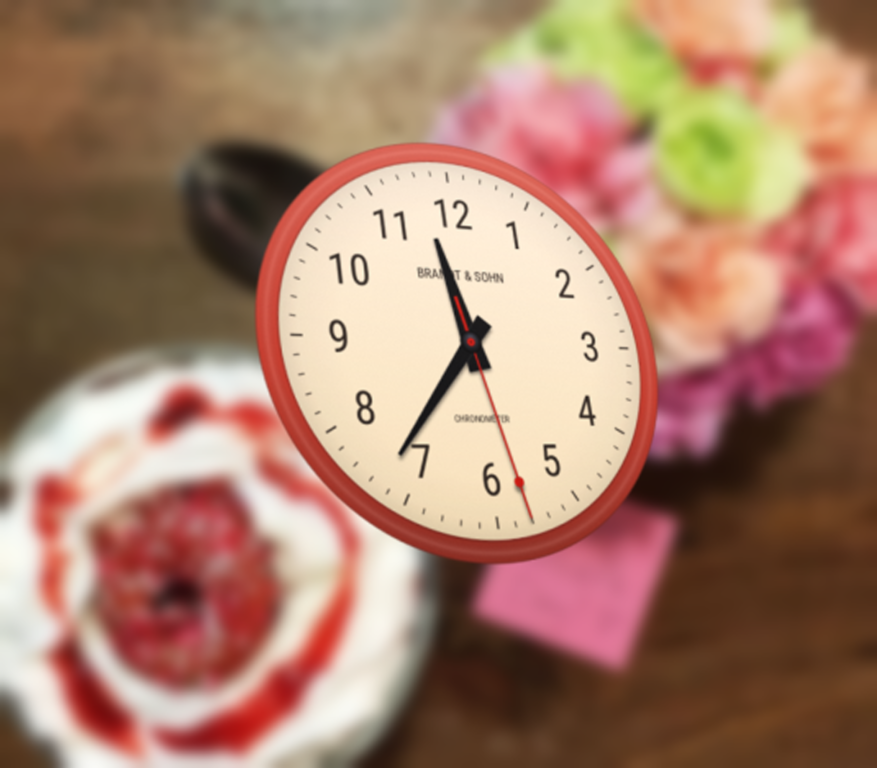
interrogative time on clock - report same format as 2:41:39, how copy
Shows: 11:36:28
